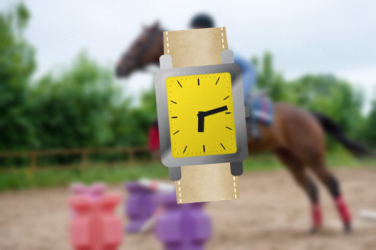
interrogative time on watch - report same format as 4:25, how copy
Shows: 6:13
